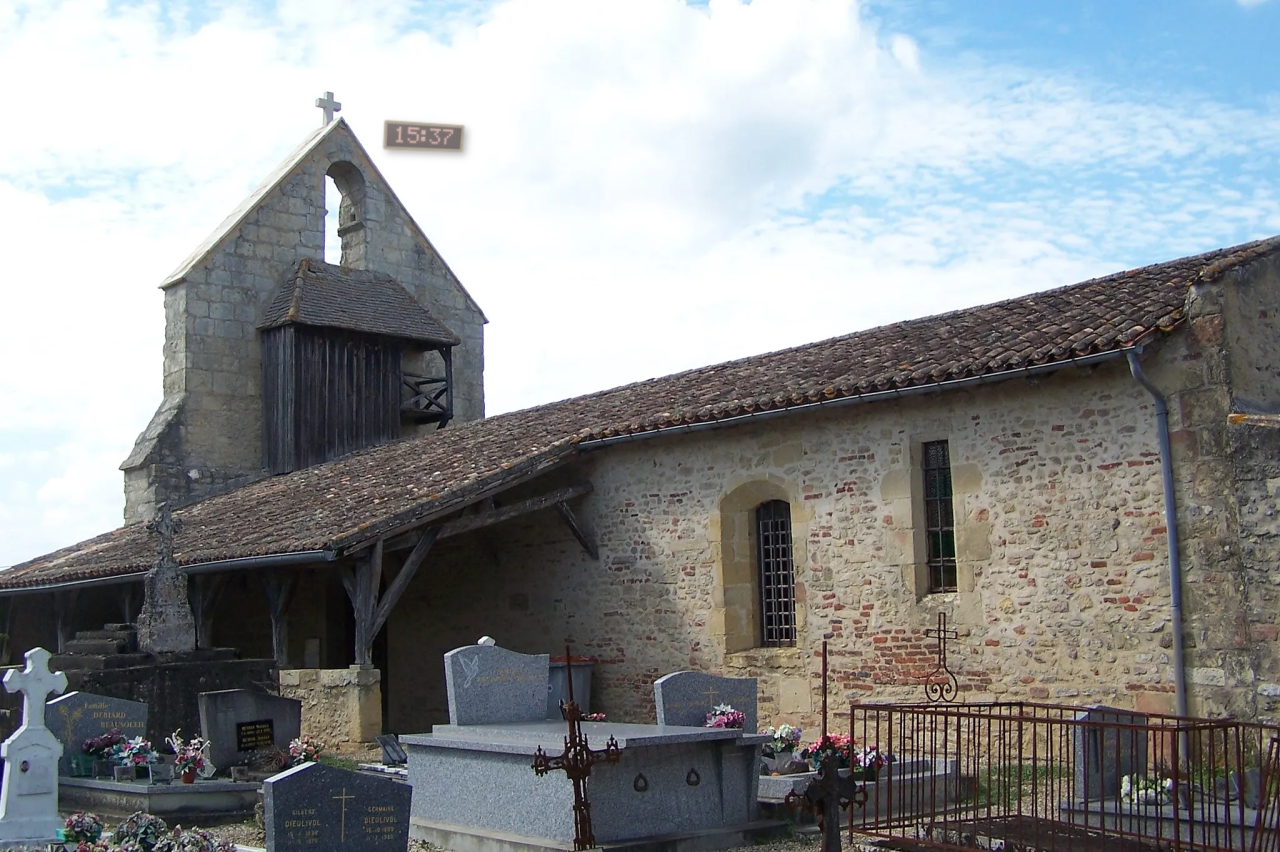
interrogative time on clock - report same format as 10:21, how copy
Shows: 15:37
